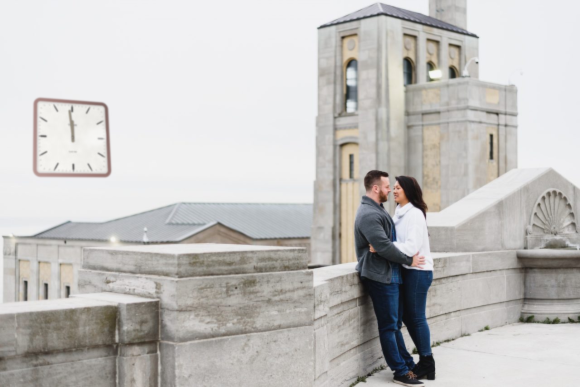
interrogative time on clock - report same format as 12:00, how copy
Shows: 11:59
